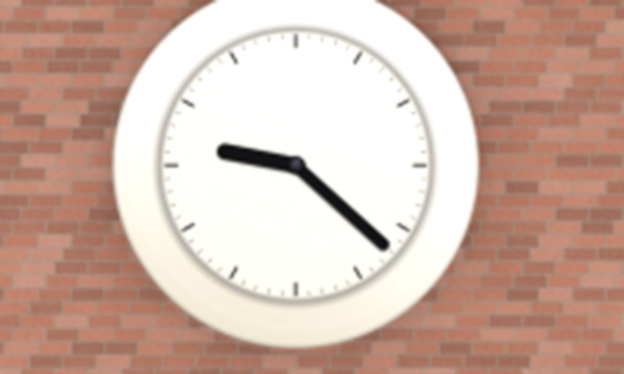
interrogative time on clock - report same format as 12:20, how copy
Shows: 9:22
